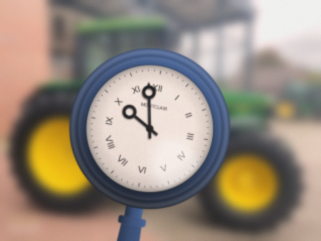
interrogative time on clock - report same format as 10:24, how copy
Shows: 9:58
